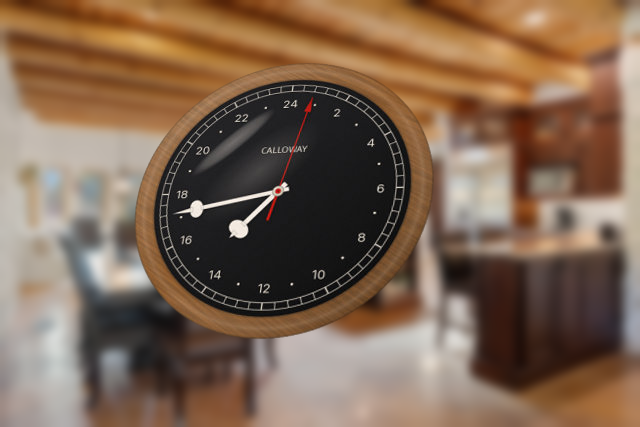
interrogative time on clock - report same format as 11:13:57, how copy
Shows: 14:43:02
